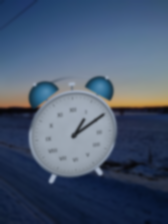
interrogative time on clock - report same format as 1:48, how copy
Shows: 1:10
